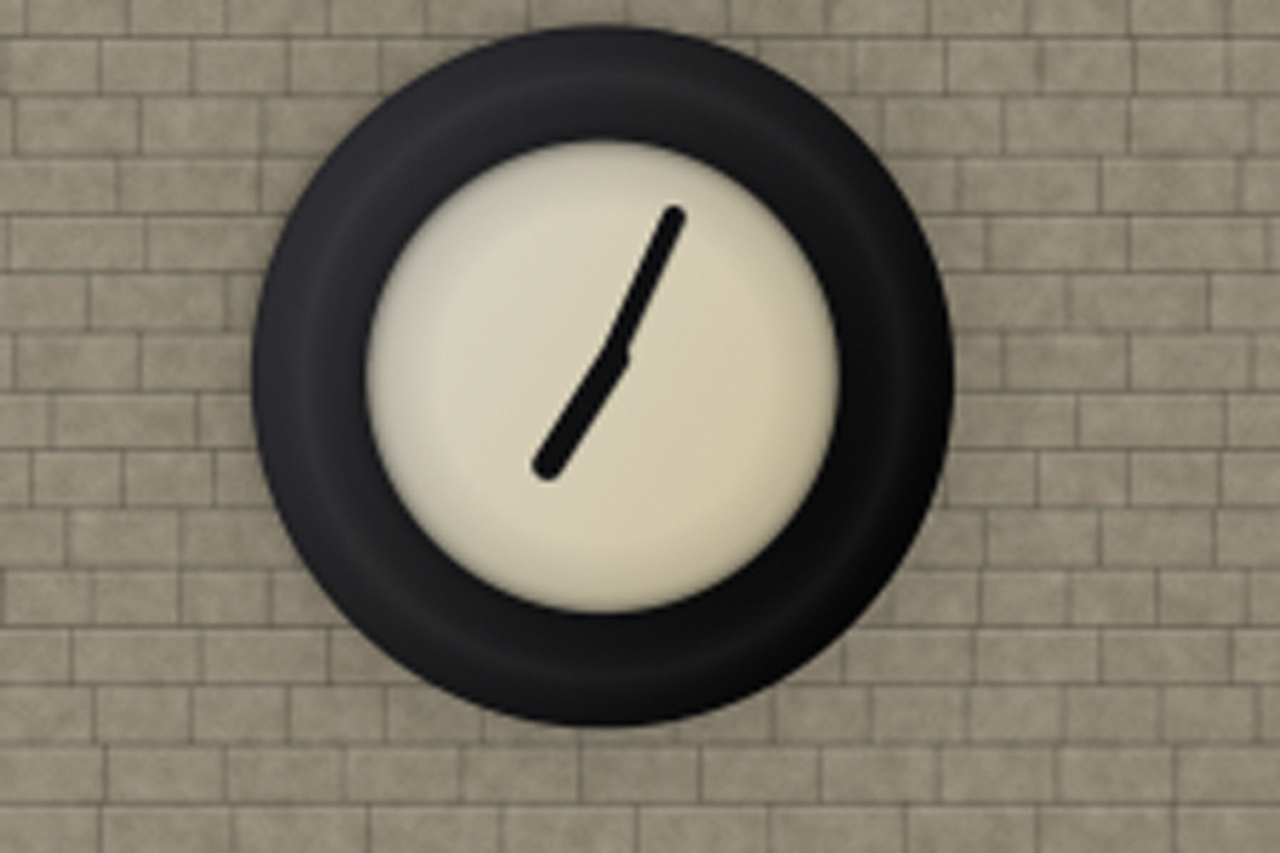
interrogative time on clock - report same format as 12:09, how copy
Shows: 7:04
